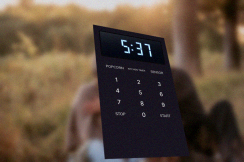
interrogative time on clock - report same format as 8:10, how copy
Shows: 5:37
